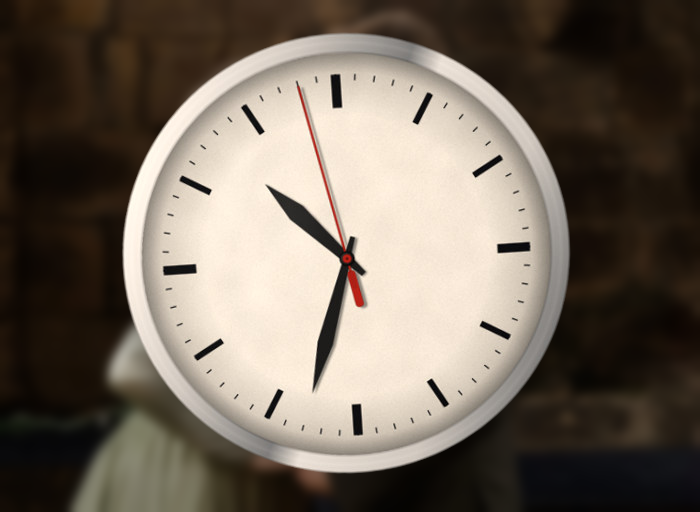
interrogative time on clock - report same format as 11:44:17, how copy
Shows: 10:32:58
